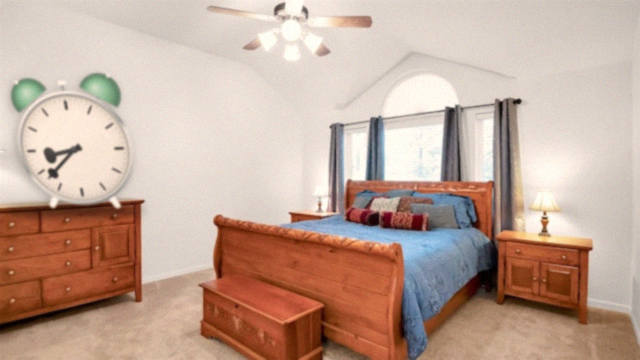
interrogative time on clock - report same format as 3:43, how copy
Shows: 8:38
